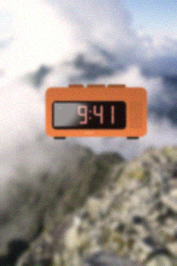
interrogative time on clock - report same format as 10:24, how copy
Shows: 9:41
